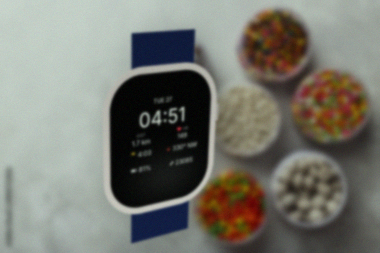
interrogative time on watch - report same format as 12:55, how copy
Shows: 4:51
